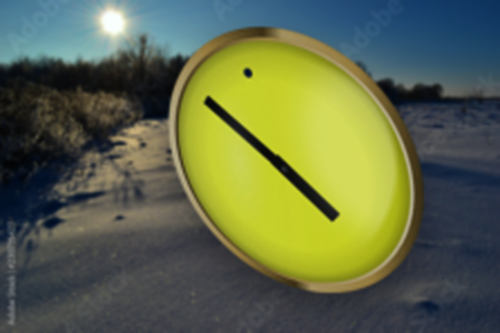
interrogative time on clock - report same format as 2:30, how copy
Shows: 4:54
